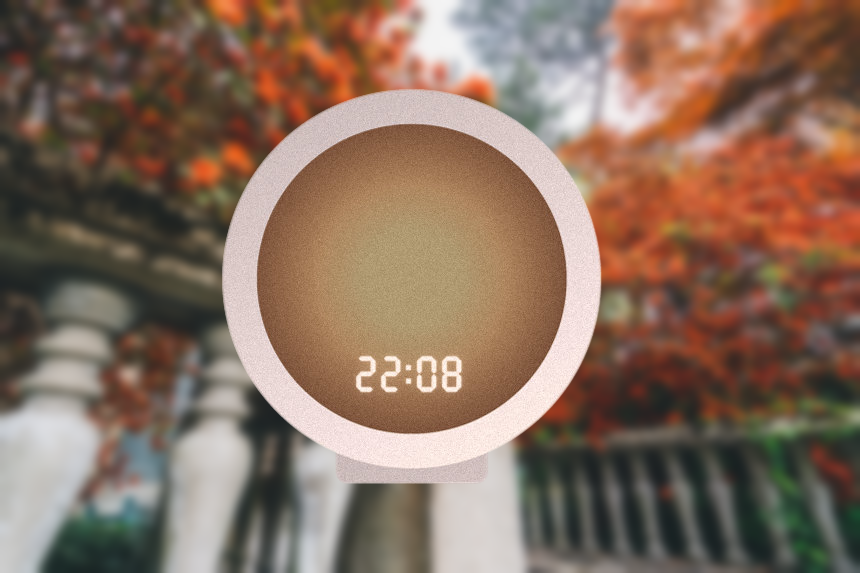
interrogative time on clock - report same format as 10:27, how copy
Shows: 22:08
